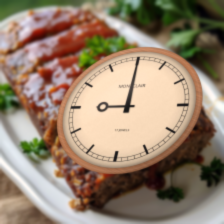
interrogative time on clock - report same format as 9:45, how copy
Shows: 9:00
